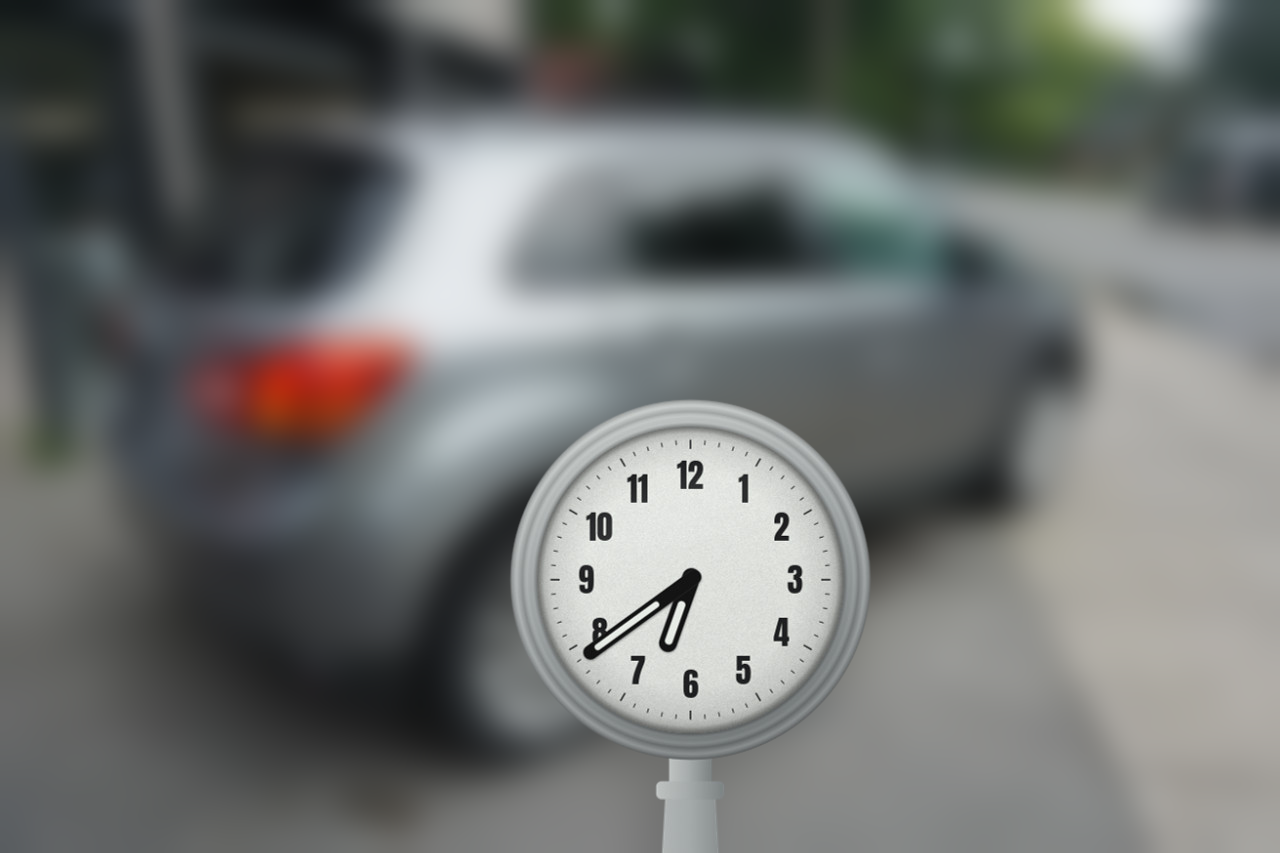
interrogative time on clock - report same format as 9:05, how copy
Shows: 6:39
